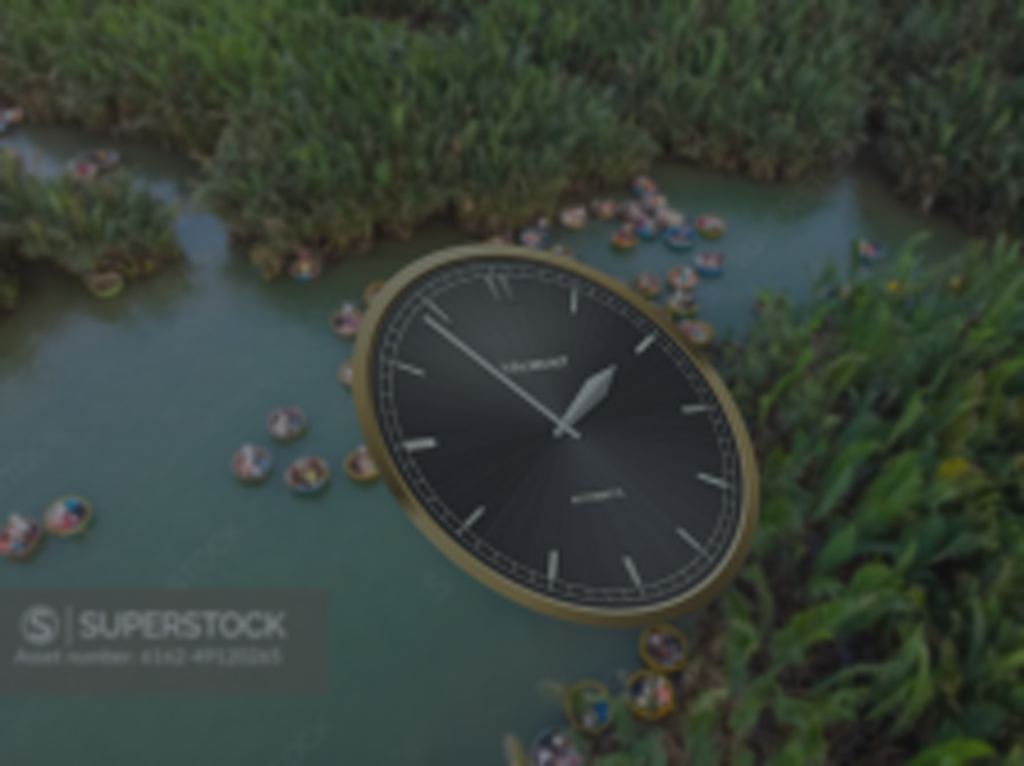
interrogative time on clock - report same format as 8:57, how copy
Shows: 1:54
